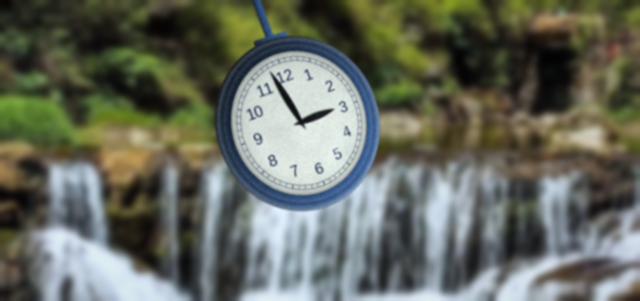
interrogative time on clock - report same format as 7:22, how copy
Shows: 2:58
